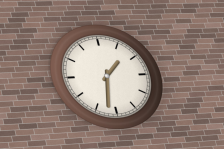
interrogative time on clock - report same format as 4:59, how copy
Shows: 1:32
